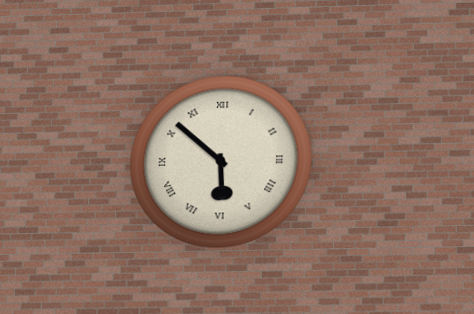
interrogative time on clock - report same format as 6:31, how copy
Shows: 5:52
